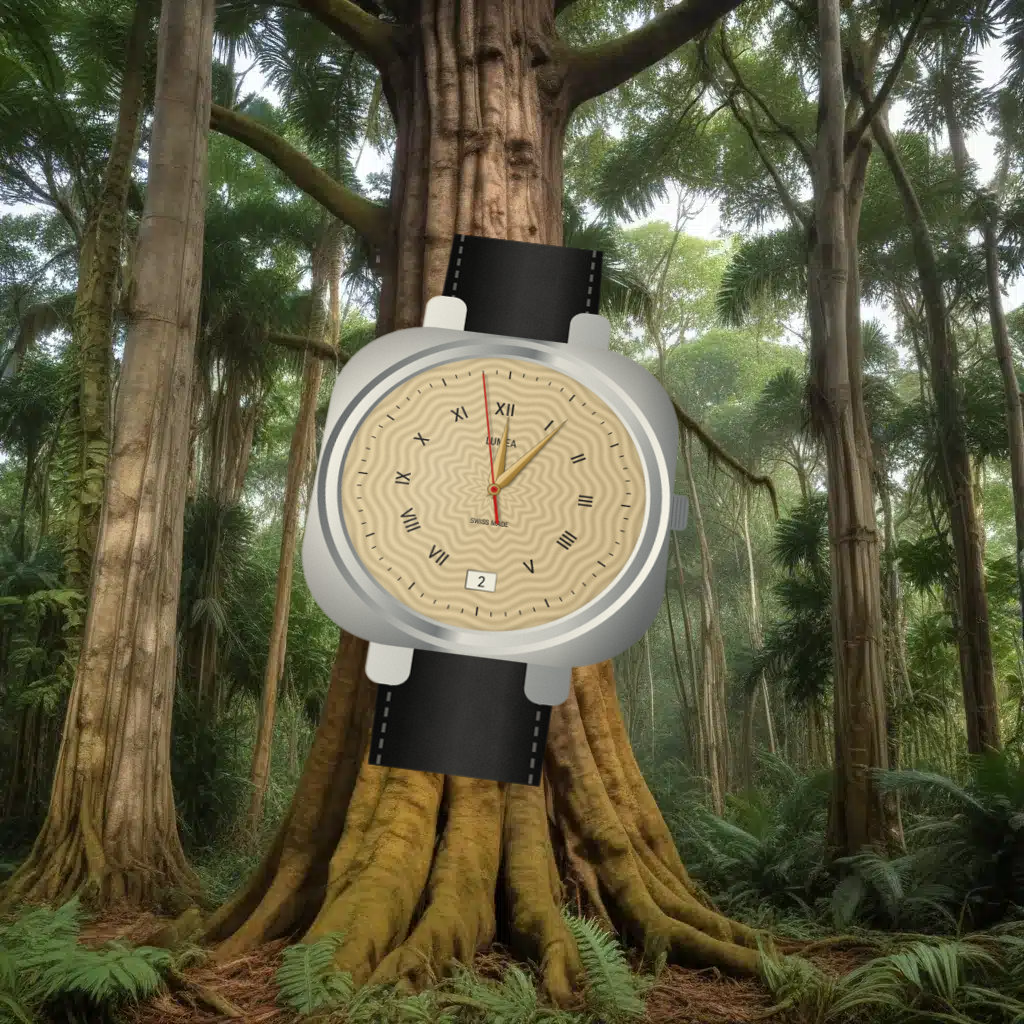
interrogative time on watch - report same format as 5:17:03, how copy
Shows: 12:05:58
